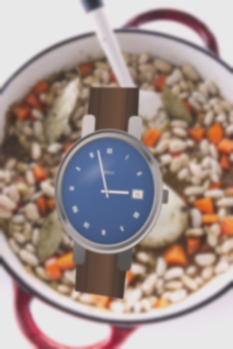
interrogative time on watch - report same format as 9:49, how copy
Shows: 2:57
